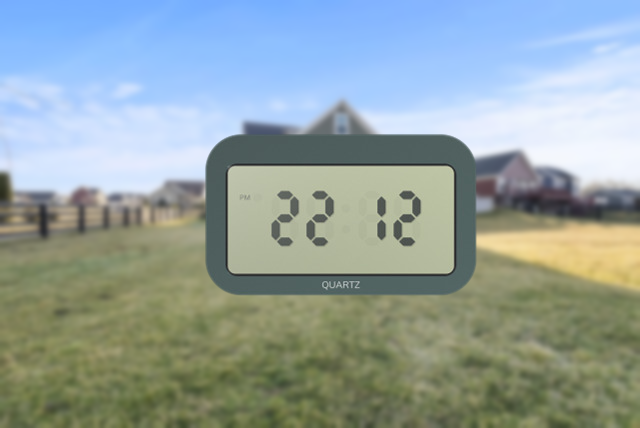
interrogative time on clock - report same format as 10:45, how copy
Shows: 22:12
